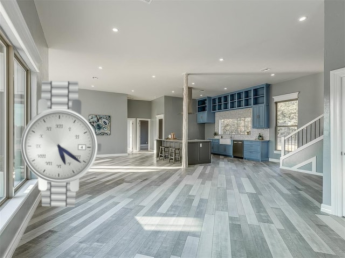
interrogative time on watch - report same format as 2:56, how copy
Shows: 5:21
